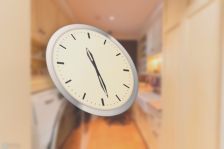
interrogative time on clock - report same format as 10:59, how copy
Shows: 11:28
